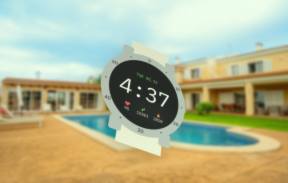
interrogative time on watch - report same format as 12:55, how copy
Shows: 4:37
